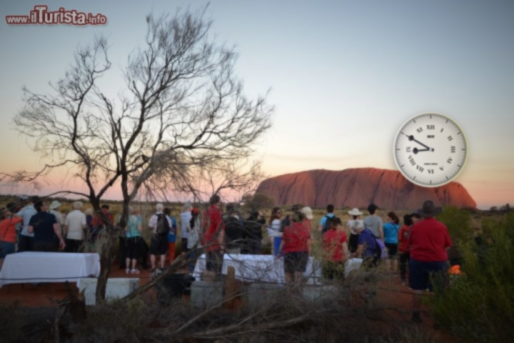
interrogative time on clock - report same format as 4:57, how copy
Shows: 8:50
